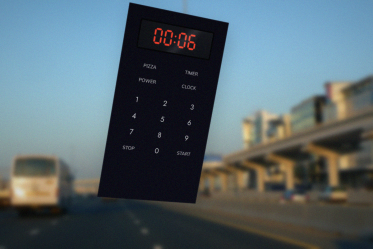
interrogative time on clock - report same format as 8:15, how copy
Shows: 0:06
